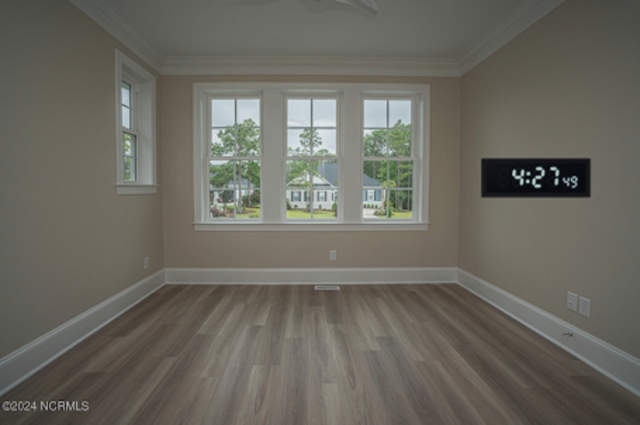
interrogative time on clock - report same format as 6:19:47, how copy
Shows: 4:27:49
